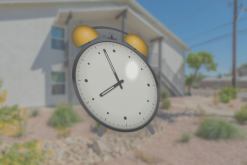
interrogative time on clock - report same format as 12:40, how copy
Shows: 7:57
